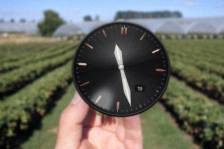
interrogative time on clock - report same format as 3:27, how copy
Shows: 11:27
